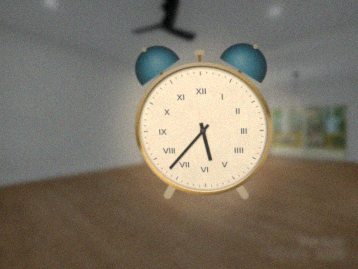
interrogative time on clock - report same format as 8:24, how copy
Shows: 5:37
